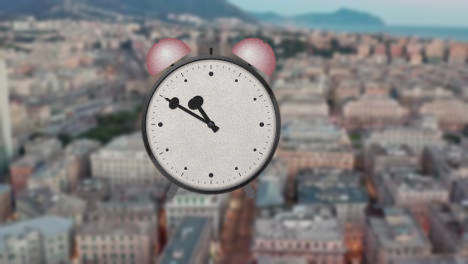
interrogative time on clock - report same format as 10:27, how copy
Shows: 10:50
